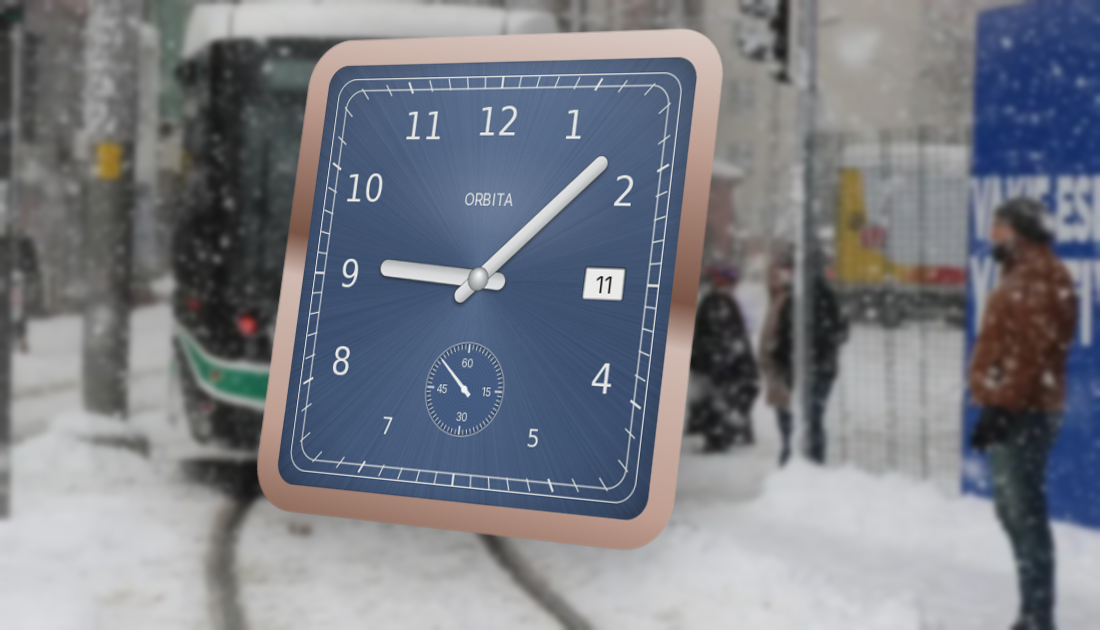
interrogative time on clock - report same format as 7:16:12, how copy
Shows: 9:07:52
